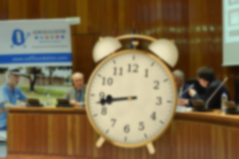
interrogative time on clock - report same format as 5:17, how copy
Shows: 8:43
